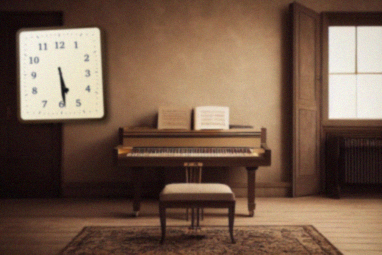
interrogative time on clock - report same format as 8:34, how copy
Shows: 5:29
